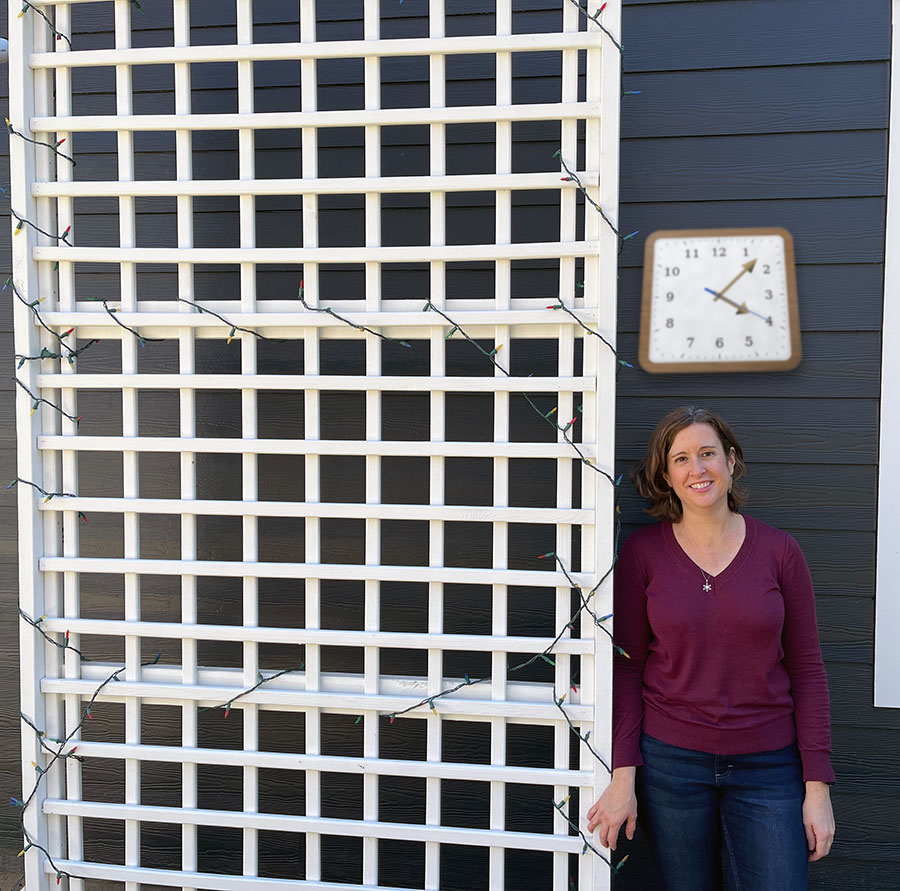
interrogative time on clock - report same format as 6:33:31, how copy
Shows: 4:07:20
